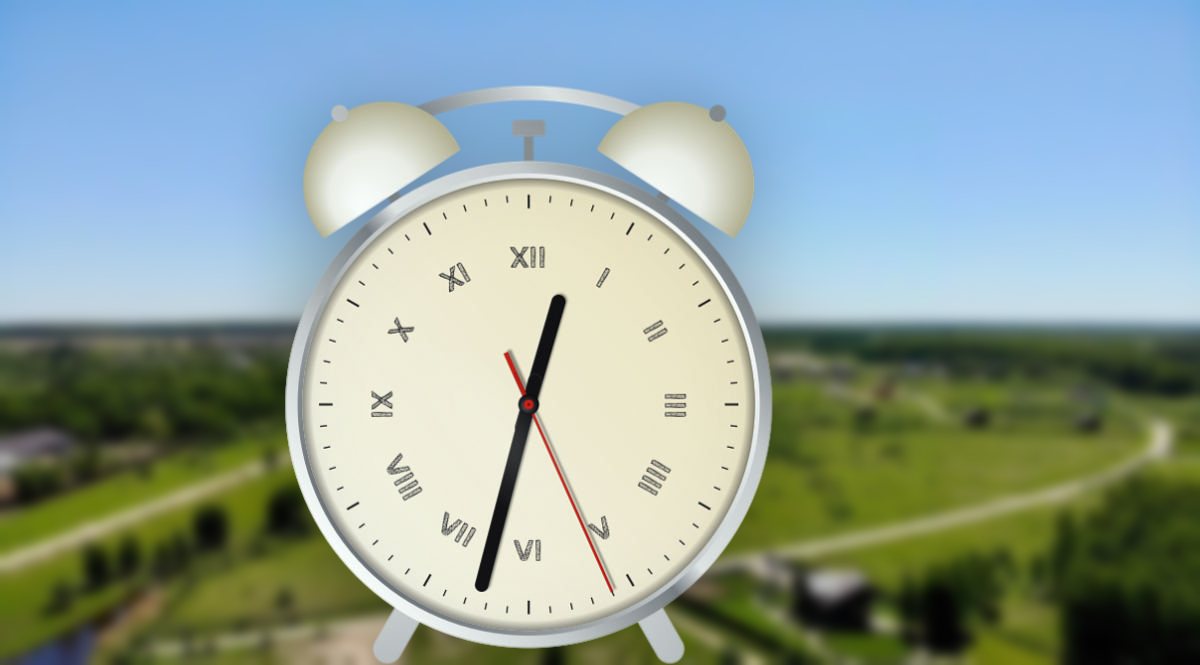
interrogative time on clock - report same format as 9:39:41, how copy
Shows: 12:32:26
